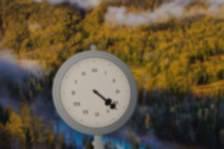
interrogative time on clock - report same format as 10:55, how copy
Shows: 4:22
